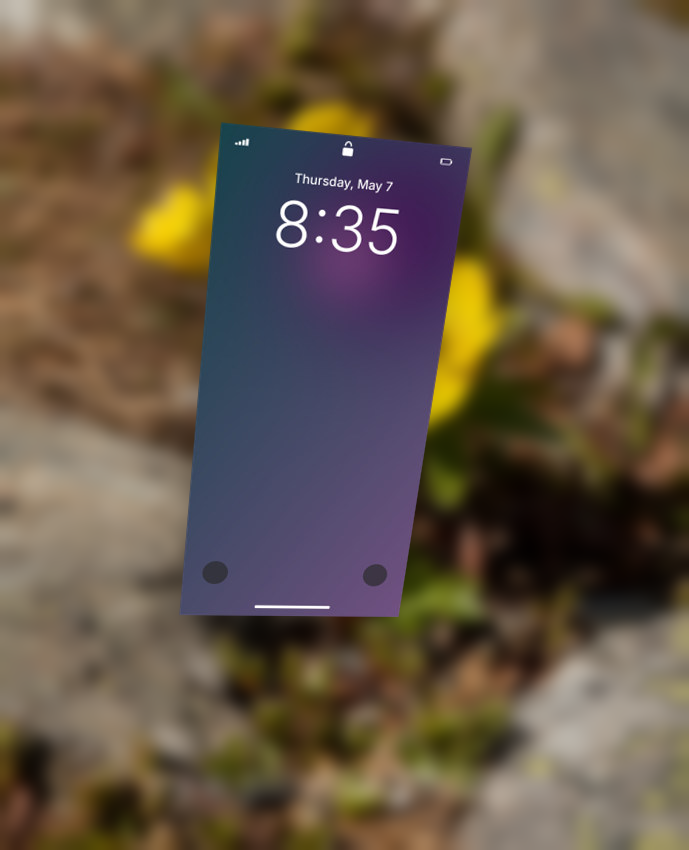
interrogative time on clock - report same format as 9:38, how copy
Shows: 8:35
